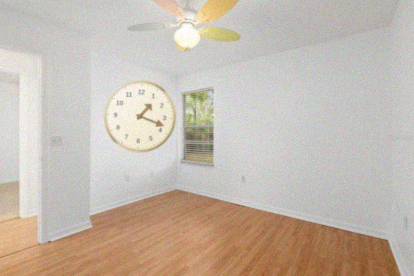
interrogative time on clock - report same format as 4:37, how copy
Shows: 1:18
